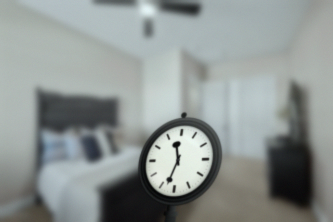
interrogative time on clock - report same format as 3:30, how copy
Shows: 11:33
